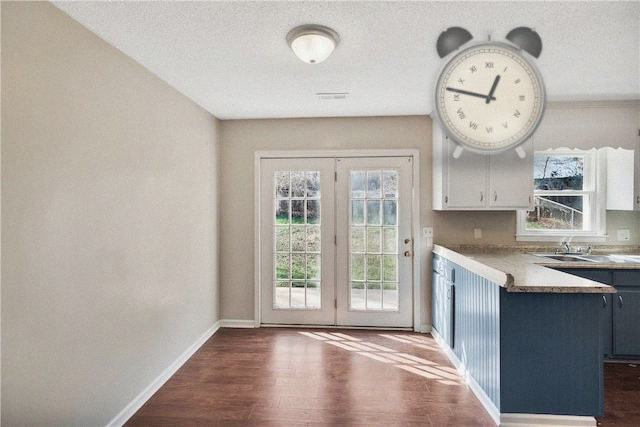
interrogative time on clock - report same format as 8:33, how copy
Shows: 12:47
